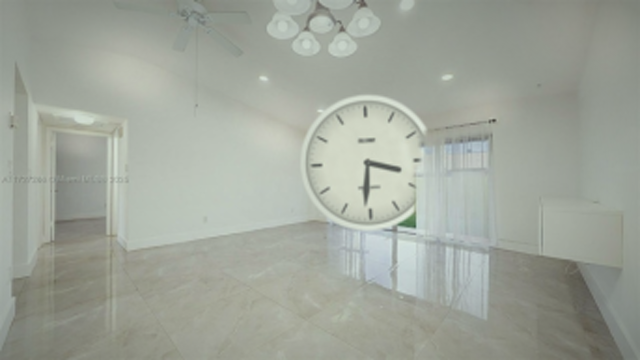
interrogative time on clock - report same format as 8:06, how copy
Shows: 3:31
